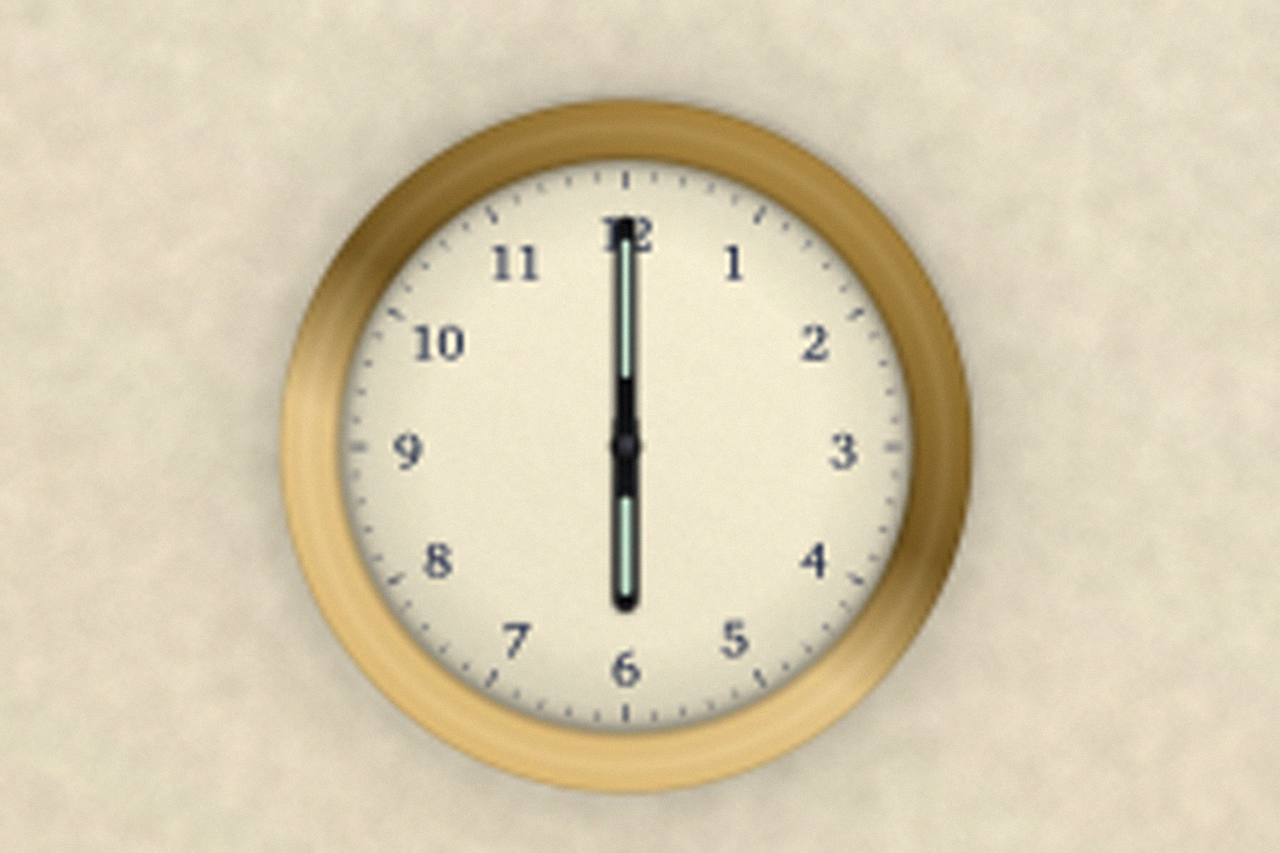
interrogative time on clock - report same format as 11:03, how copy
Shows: 6:00
